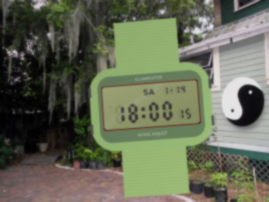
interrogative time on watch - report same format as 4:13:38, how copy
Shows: 18:00:15
